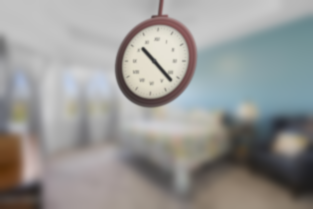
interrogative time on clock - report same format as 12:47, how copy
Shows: 10:22
